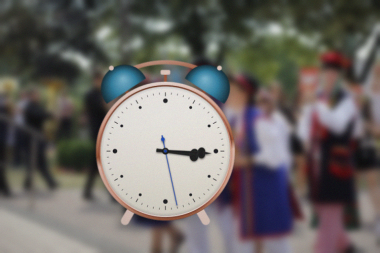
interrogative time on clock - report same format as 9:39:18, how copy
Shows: 3:15:28
